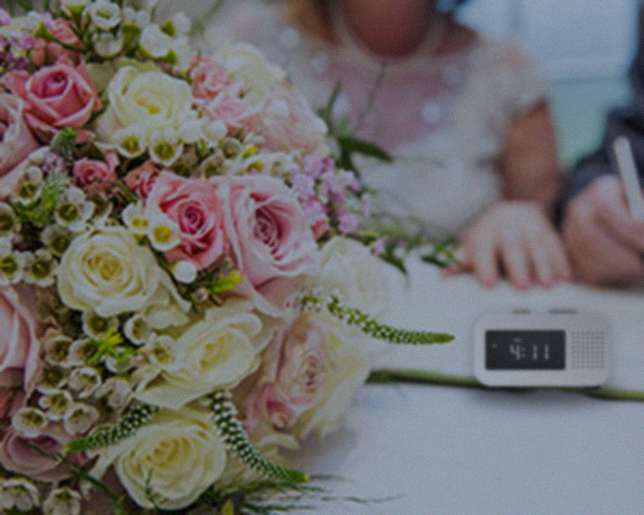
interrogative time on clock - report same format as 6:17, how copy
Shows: 4:11
